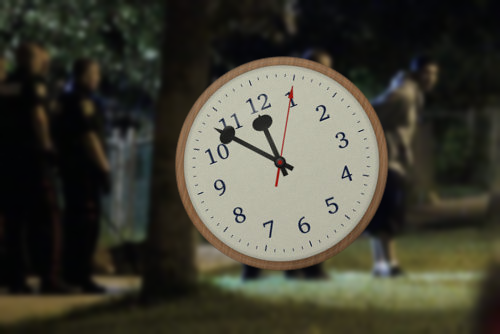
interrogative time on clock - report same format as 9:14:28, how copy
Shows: 11:53:05
